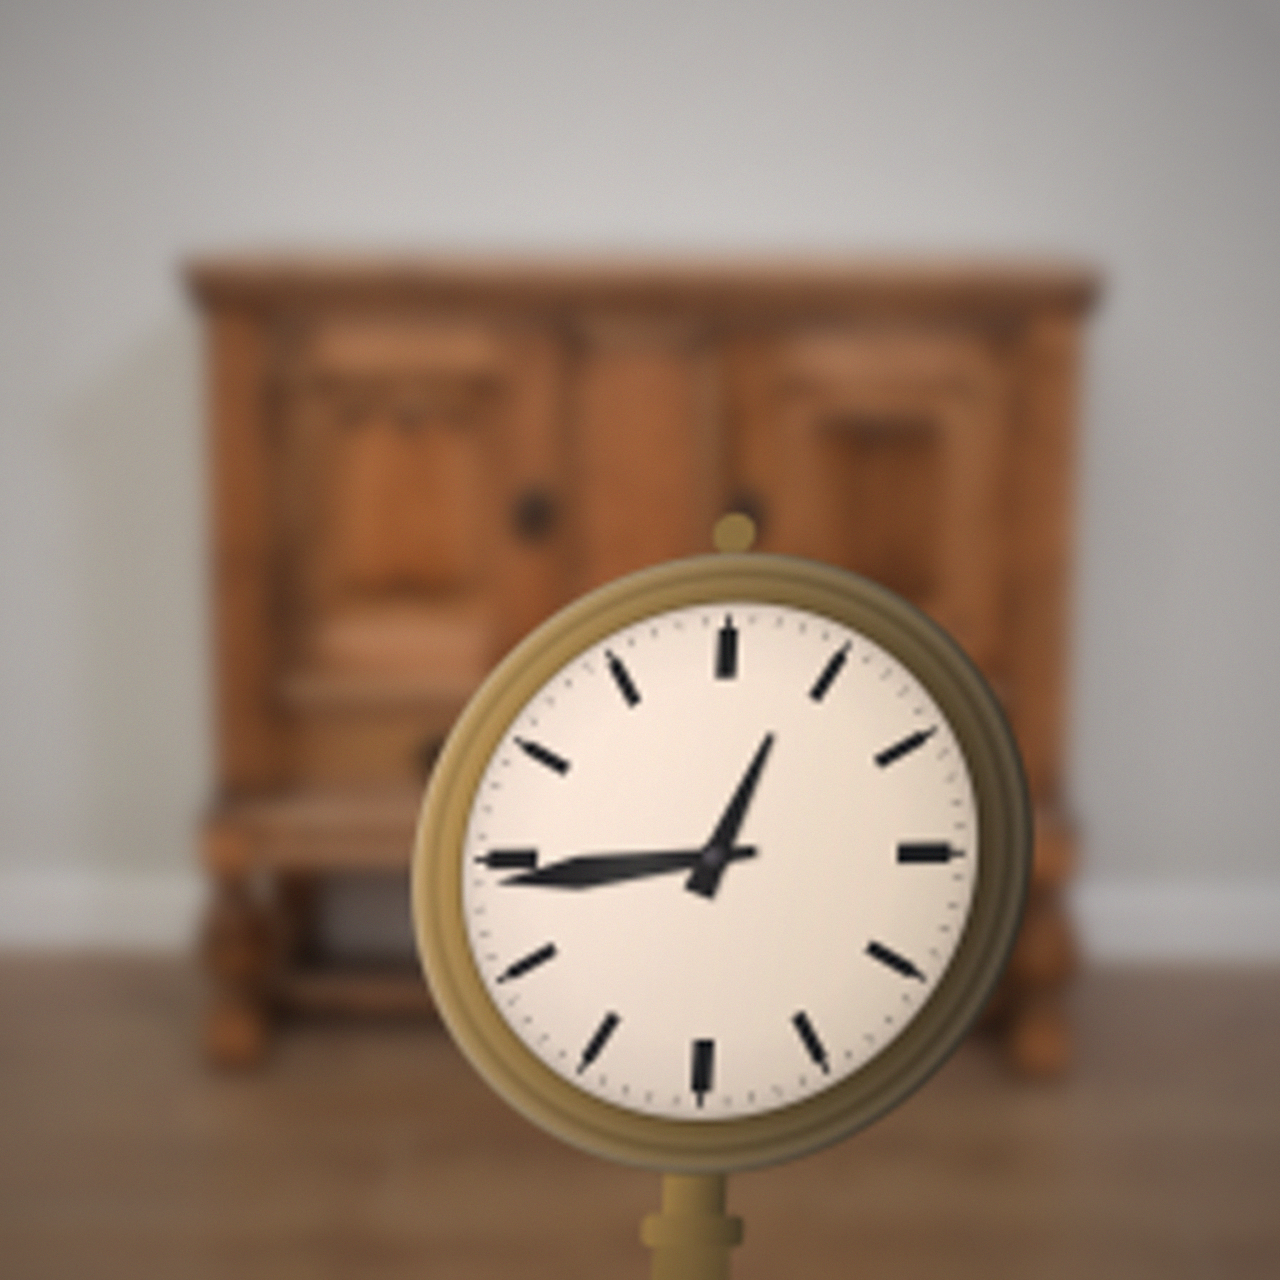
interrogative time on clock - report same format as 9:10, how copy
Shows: 12:44
